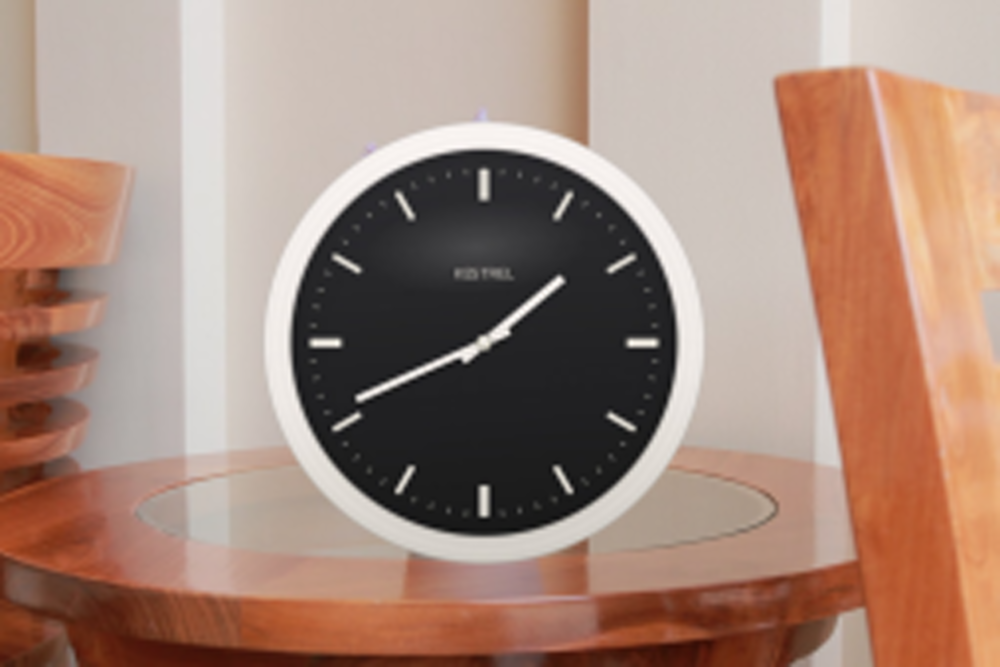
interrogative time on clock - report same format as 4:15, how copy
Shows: 1:41
